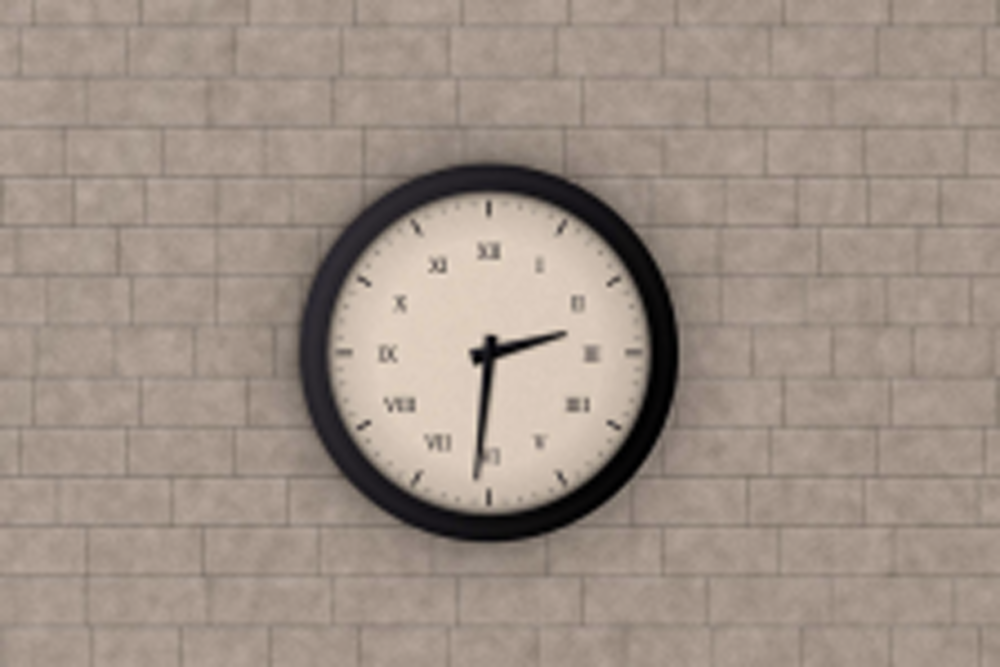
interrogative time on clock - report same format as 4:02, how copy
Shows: 2:31
